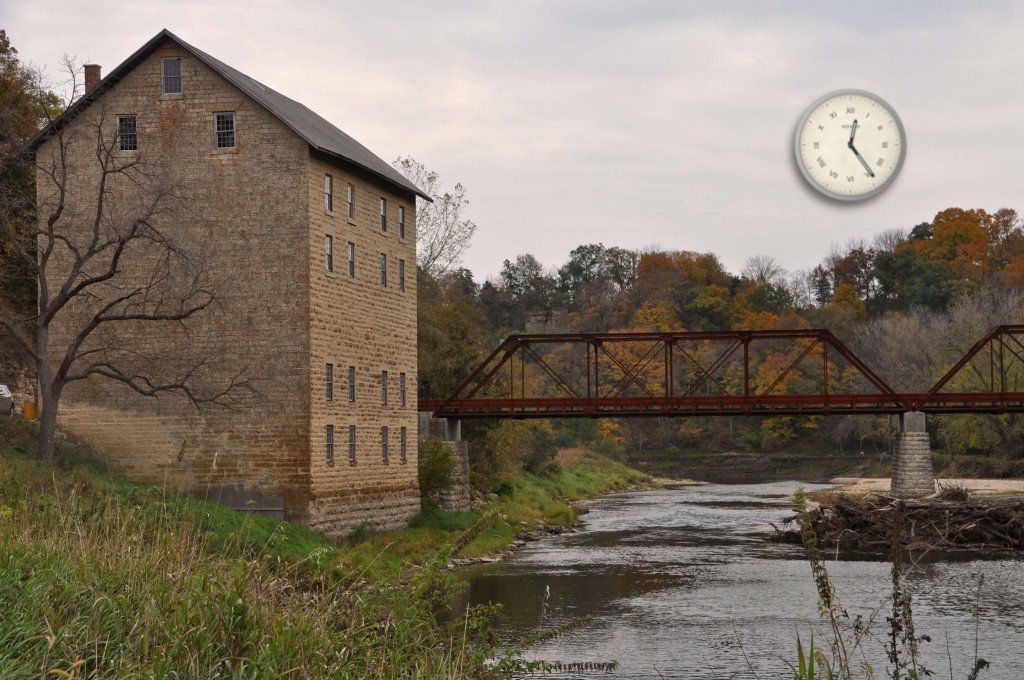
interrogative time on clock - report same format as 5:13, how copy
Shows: 12:24
